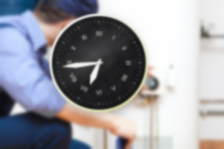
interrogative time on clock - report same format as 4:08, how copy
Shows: 6:44
